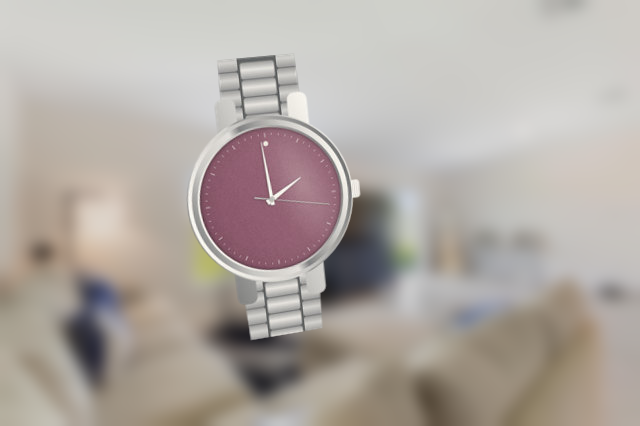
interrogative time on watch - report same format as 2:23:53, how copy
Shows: 1:59:17
